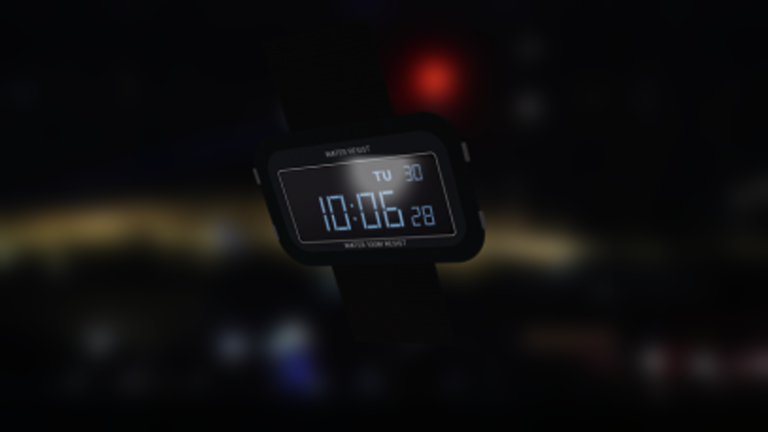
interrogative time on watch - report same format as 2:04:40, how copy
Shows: 10:06:28
